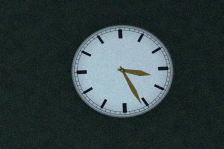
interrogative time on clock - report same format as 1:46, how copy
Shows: 3:26
